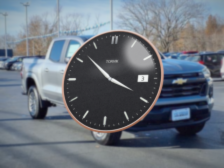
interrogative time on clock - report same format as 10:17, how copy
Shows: 3:52
